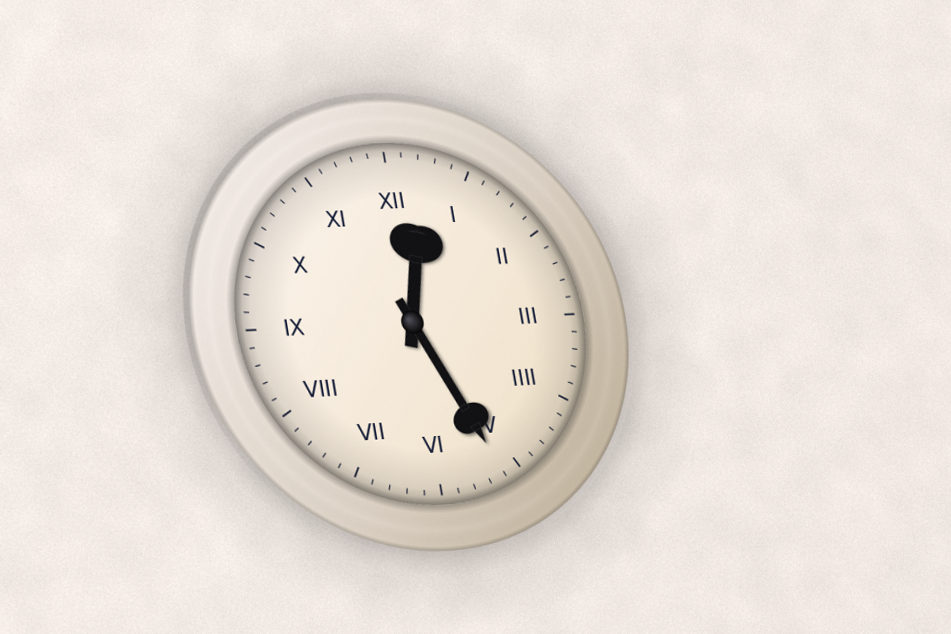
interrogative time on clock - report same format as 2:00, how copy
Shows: 12:26
